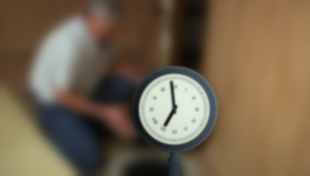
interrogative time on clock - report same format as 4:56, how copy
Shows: 6:59
